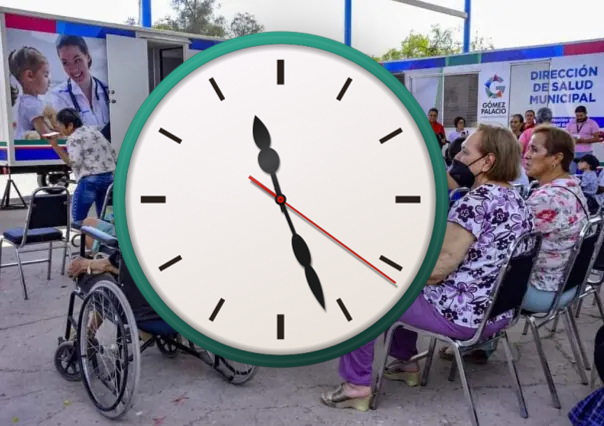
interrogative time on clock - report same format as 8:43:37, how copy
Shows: 11:26:21
